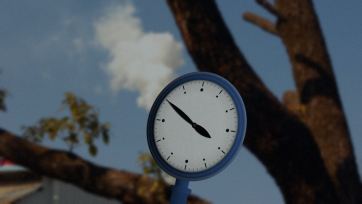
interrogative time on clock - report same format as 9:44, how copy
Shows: 3:50
